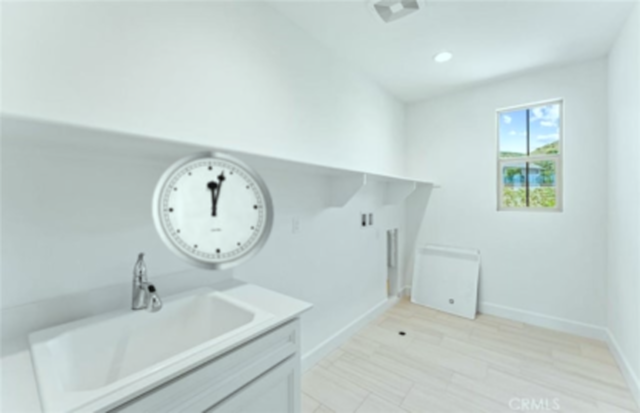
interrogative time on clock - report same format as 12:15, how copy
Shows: 12:03
